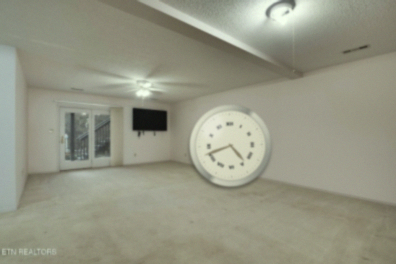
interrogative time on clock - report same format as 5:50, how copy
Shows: 4:42
